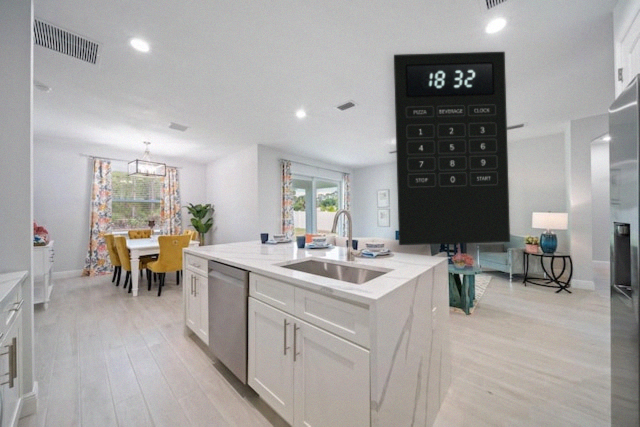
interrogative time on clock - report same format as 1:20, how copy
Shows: 18:32
